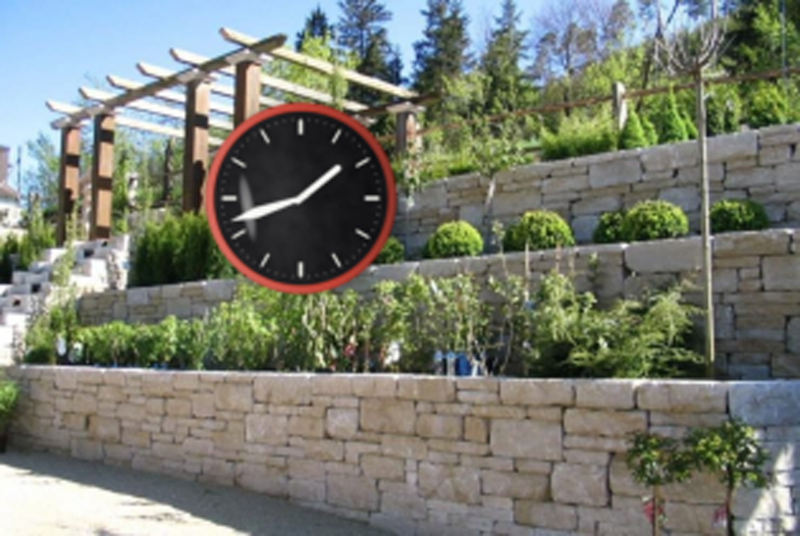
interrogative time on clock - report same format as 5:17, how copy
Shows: 1:42
